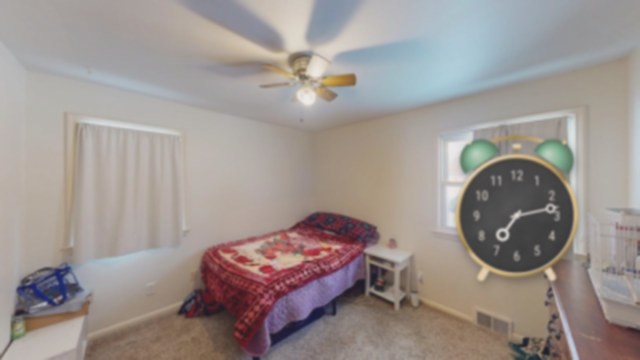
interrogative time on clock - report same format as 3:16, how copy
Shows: 7:13
